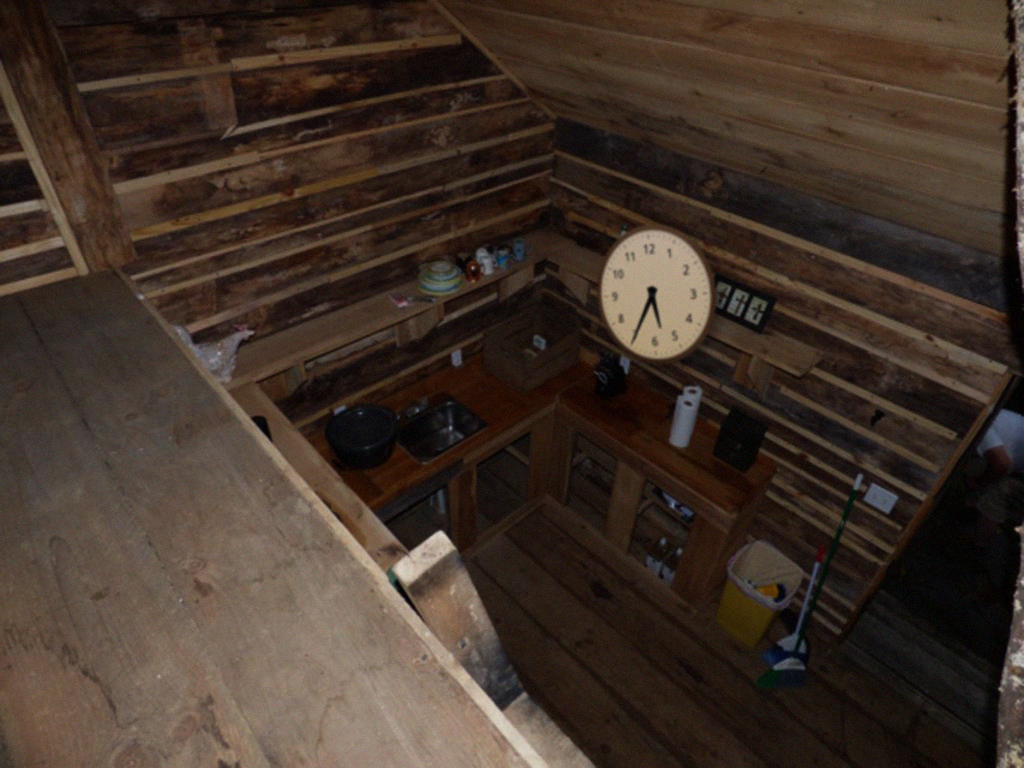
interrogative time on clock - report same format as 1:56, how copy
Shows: 5:35
